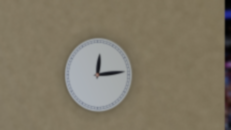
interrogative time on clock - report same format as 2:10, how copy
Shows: 12:14
